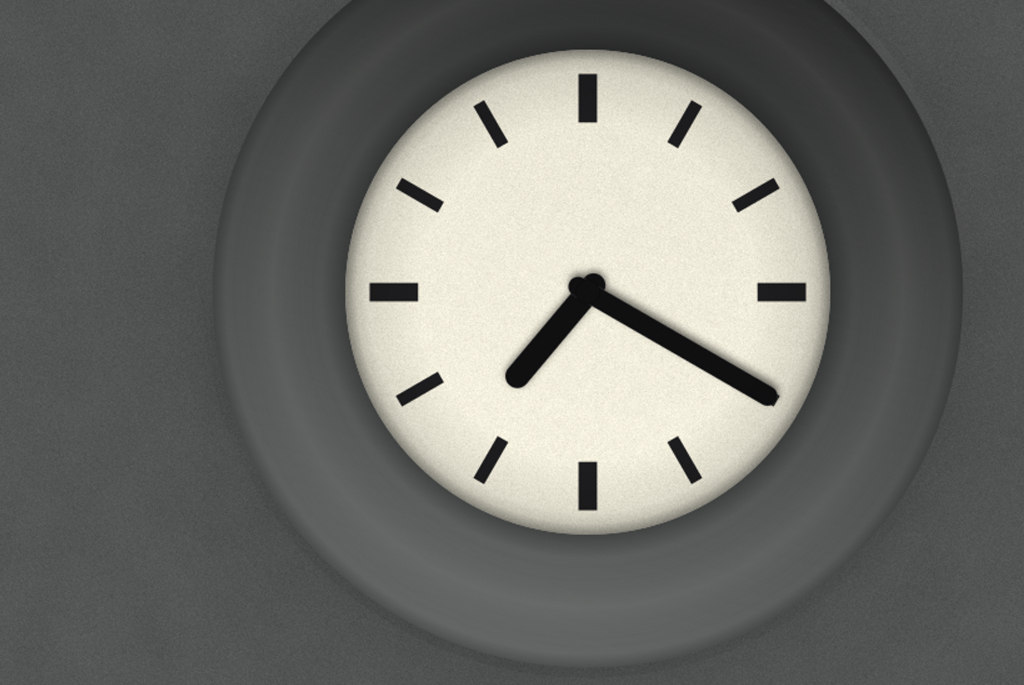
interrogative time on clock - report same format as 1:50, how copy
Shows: 7:20
